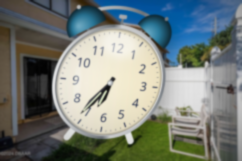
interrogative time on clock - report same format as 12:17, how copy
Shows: 6:36
